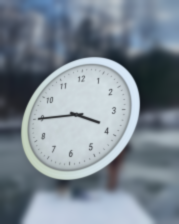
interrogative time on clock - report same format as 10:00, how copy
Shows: 3:45
